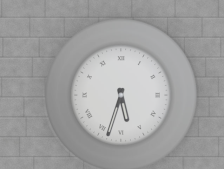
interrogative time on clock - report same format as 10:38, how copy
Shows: 5:33
